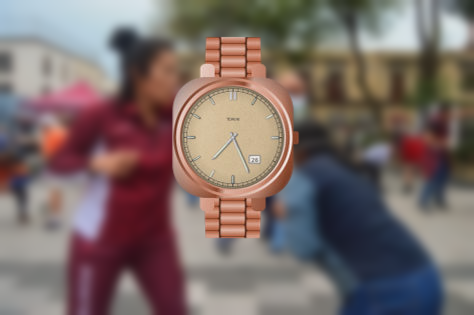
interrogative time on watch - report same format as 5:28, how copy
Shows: 7:26
